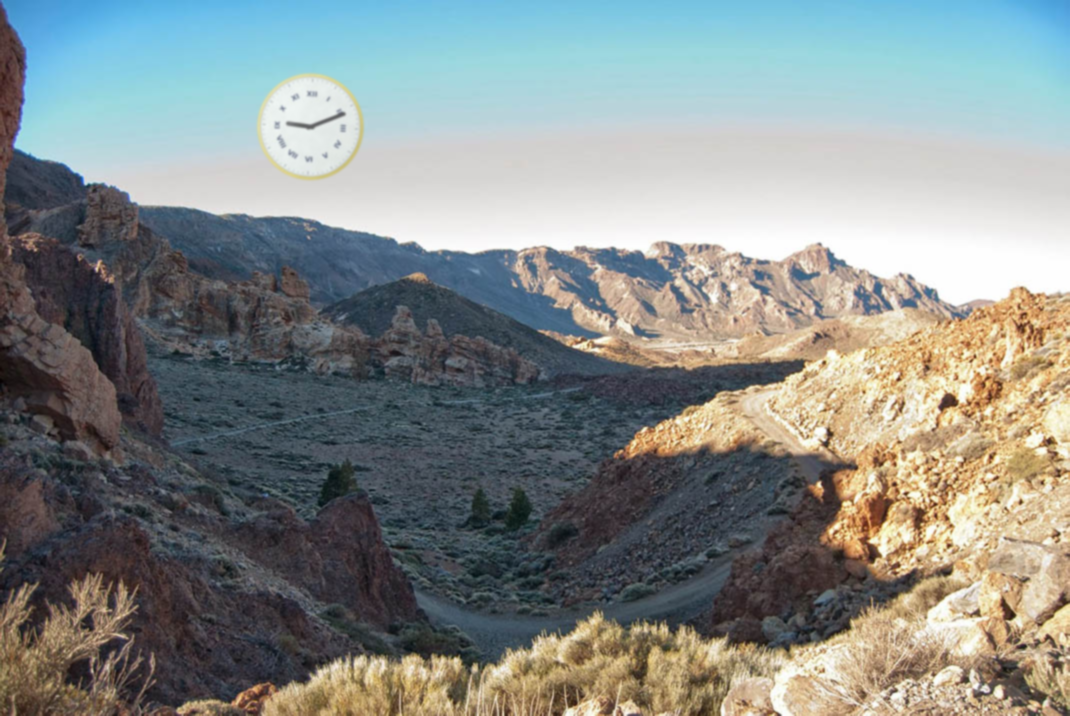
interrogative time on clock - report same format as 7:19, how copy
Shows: 9:11
